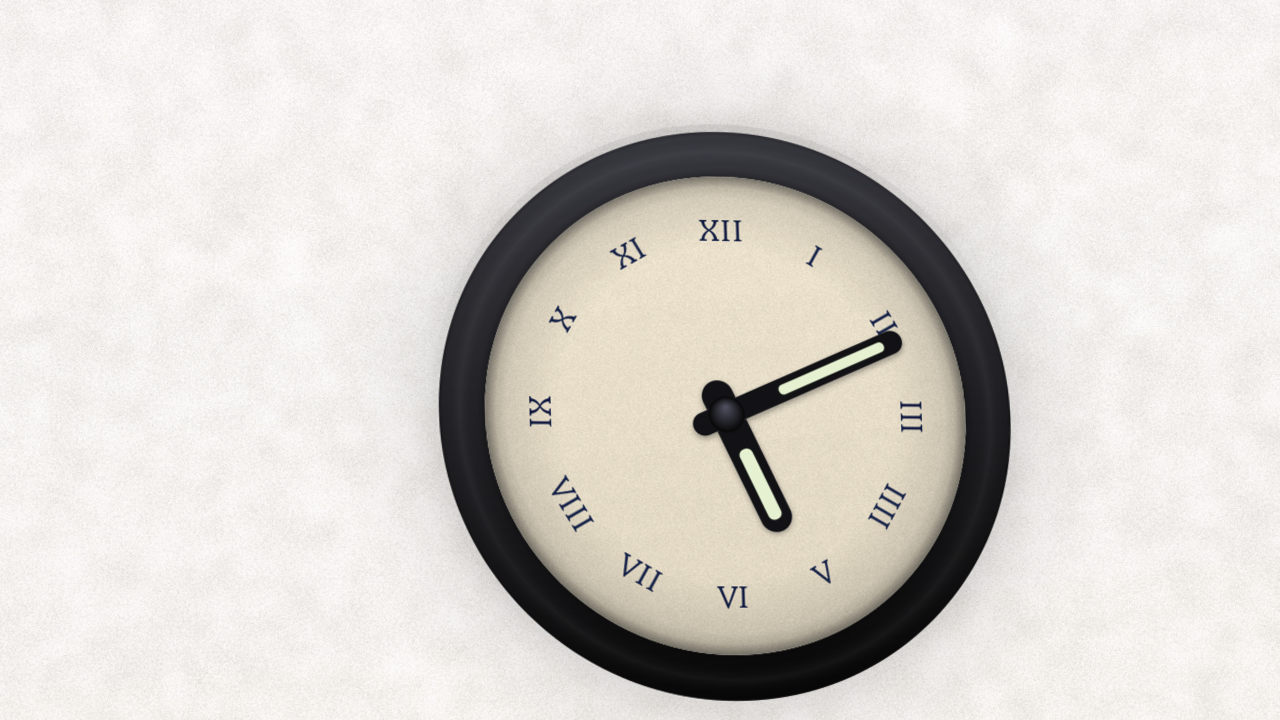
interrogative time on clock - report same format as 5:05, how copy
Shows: 5:11
